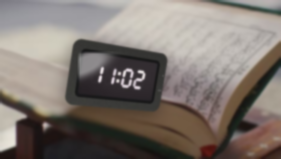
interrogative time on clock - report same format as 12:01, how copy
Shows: 11:02
